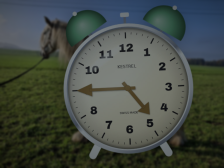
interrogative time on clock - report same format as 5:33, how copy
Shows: 4:45
